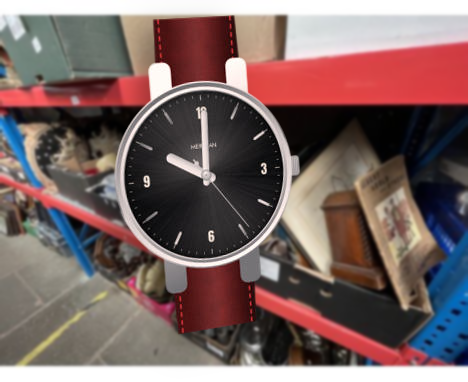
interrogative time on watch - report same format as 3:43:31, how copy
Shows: 10:00:24
